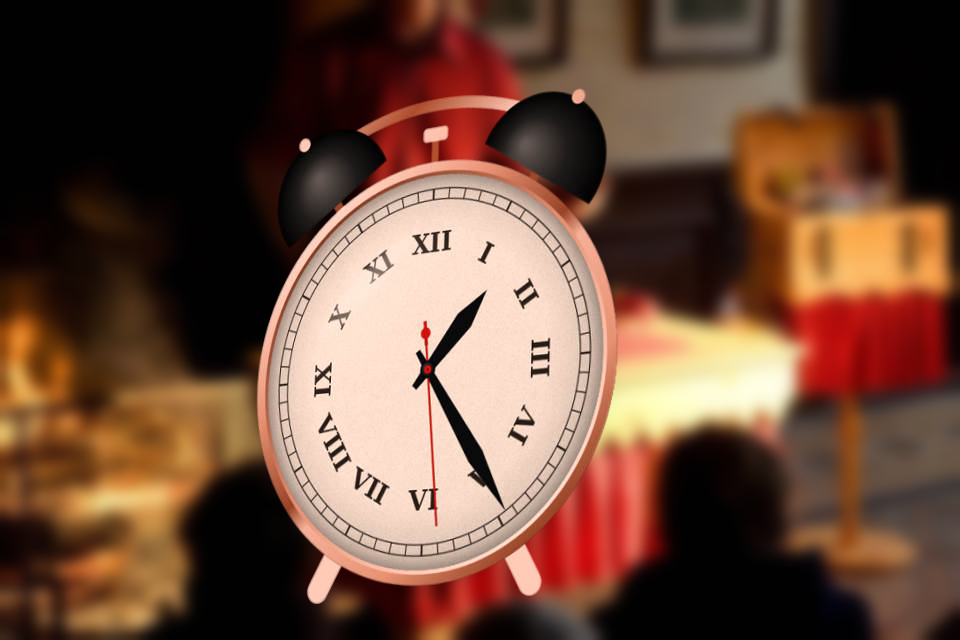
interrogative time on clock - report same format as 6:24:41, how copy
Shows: 1:24:29
